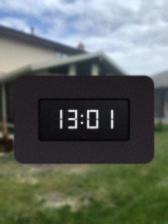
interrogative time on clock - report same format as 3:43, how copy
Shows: 13:01
